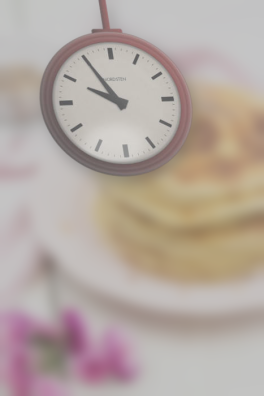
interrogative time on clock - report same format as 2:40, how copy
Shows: 9:55
